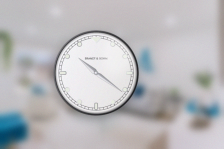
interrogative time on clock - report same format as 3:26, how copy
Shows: 10:21
